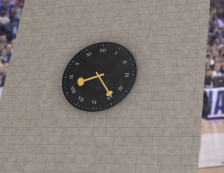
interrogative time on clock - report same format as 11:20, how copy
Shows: 8:24
